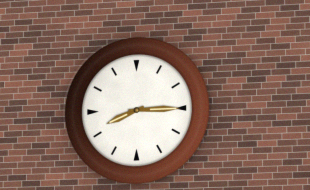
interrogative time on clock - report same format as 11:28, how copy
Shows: 8:15
